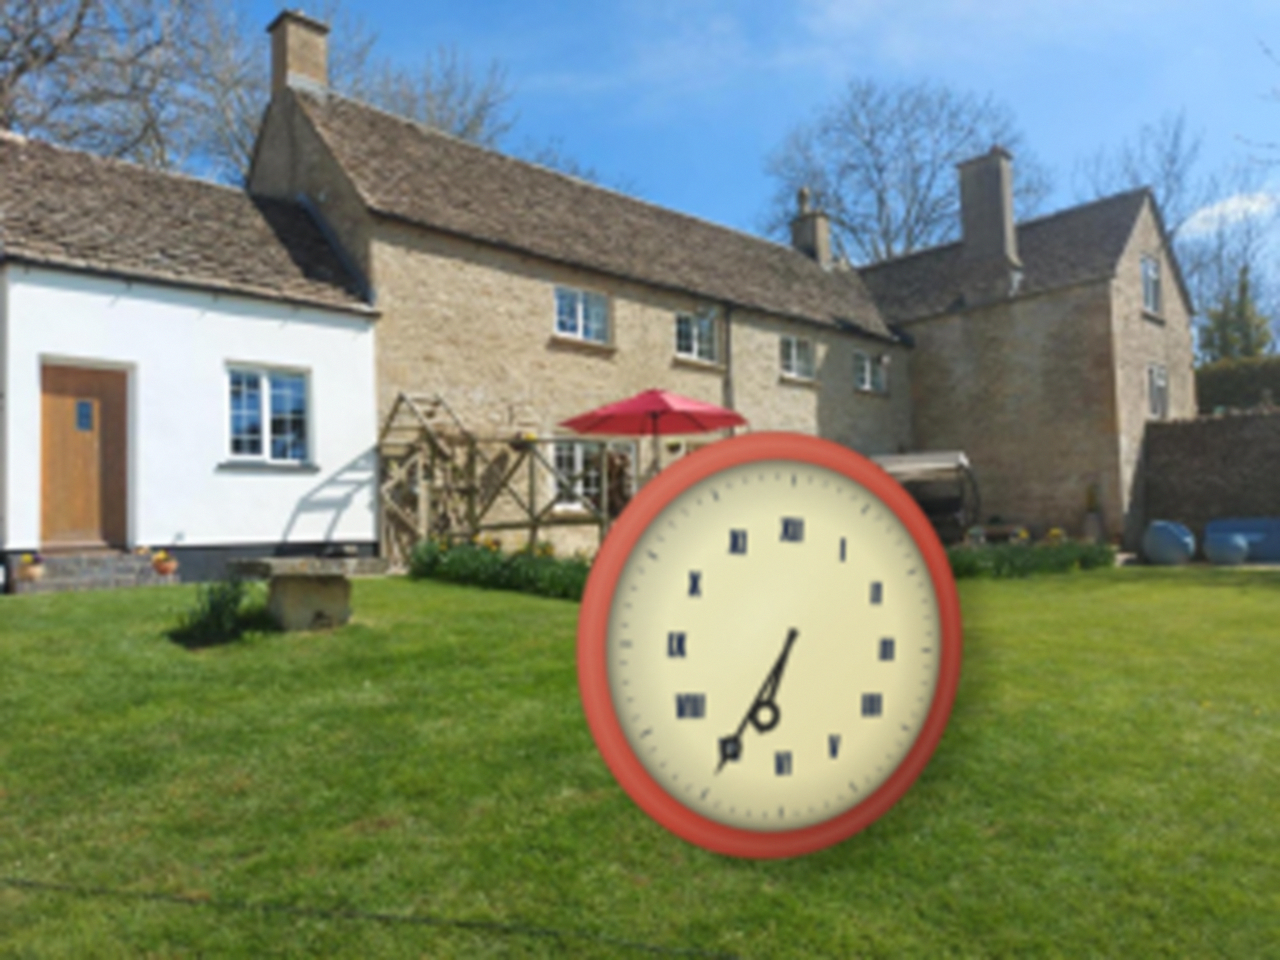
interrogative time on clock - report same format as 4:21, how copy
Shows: 6:35
